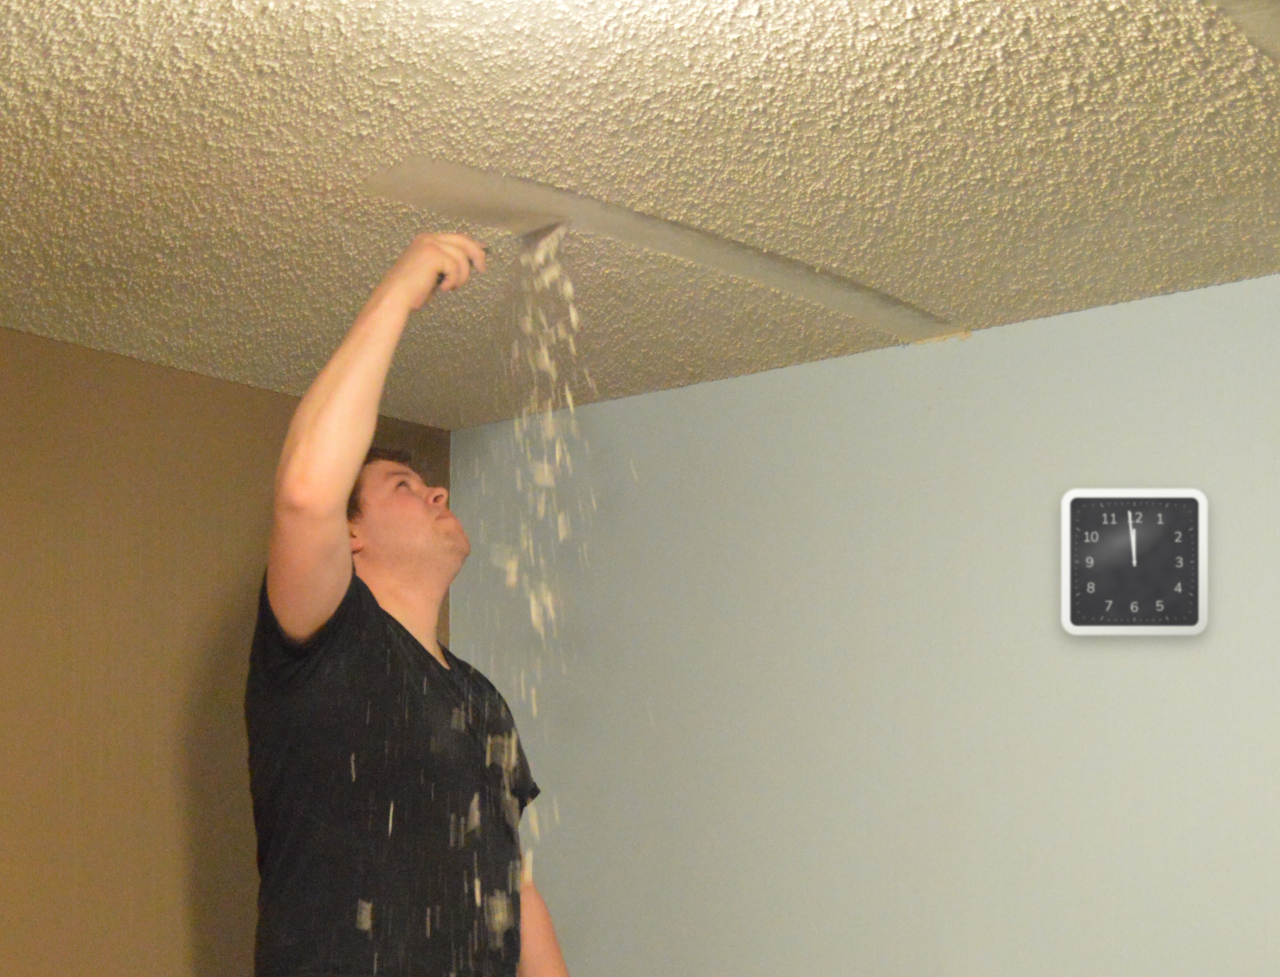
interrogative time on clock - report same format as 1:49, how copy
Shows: 11:59
